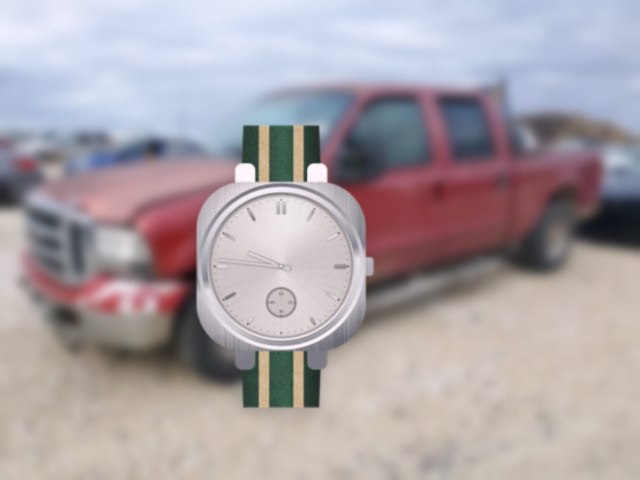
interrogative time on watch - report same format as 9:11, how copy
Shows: 9:46
